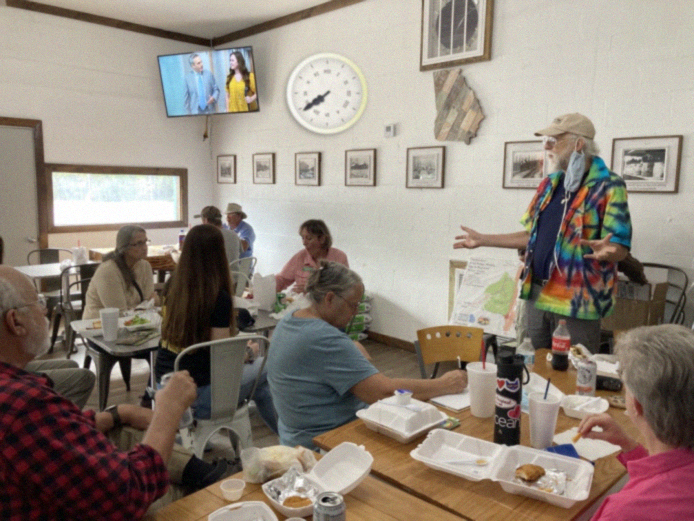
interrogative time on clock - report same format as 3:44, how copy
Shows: 7:39
